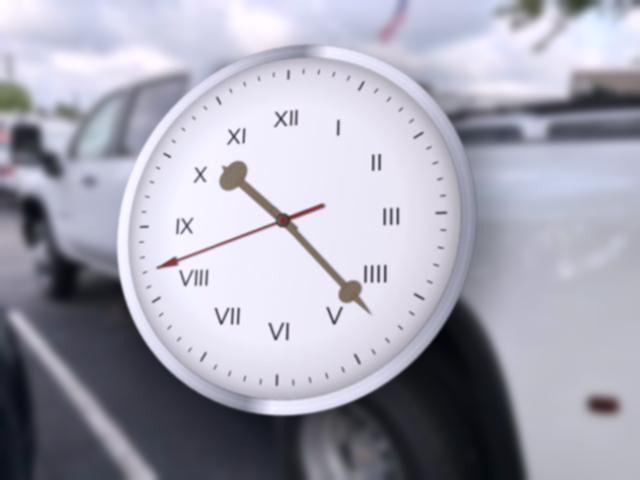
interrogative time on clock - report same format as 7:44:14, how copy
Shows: 10:22:42
